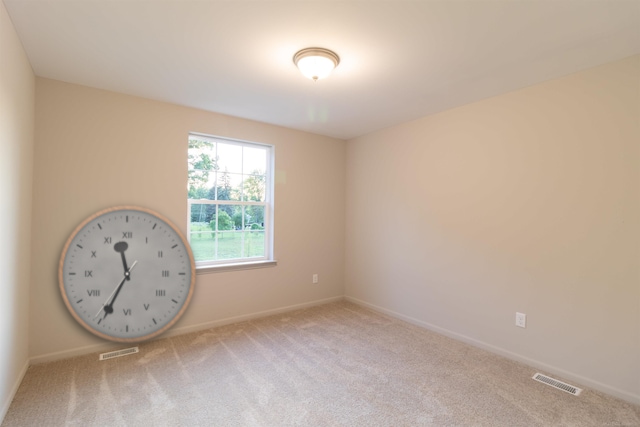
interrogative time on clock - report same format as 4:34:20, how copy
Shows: 11:34:36
